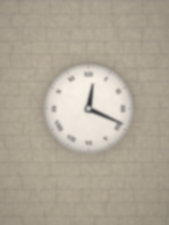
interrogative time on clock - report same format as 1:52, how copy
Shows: 12:19
